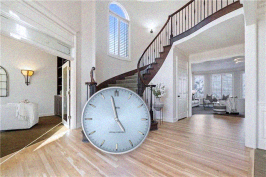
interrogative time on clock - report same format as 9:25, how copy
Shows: 4:58
